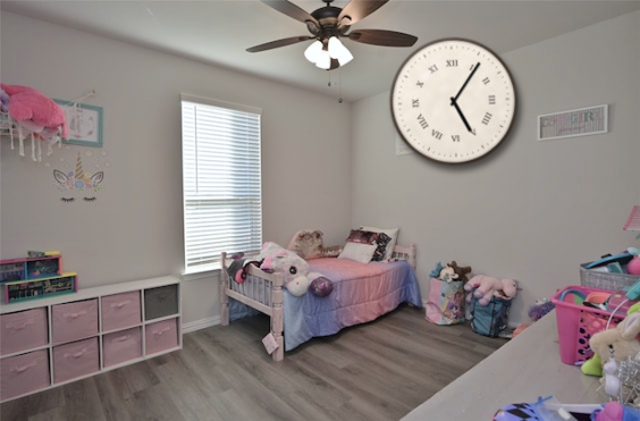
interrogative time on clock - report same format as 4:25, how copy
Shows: 5:06
